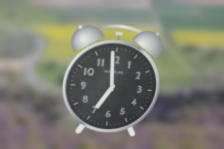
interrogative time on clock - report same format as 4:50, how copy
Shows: 6:59
